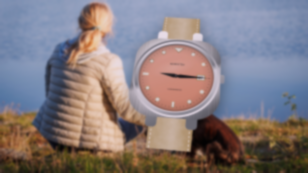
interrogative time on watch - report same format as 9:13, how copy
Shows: 9:15
